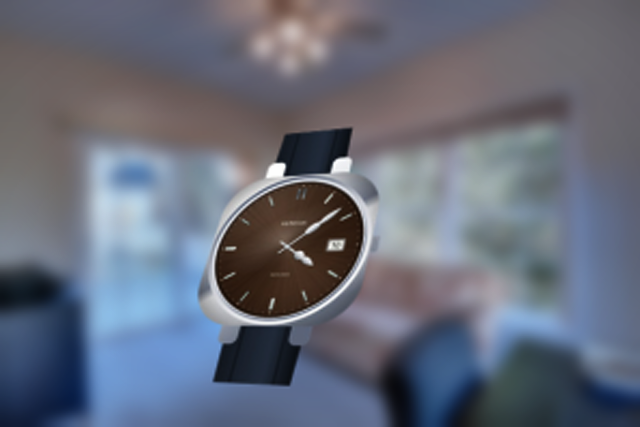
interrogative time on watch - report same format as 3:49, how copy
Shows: 4:08
